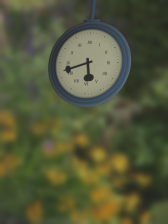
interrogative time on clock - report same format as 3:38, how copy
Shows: 5:42
